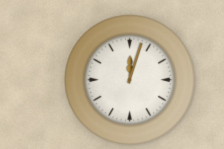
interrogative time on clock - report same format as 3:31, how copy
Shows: 12:03
